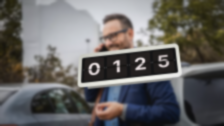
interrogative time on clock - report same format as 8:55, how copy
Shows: 1:25
